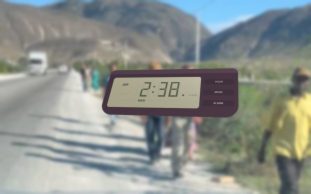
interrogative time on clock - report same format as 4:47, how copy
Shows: 2:38
